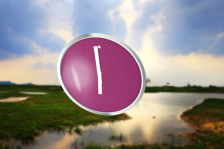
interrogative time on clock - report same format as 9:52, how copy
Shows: 5:59
